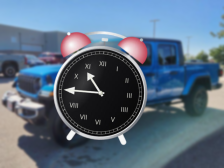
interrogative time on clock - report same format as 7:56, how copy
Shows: 10:45
